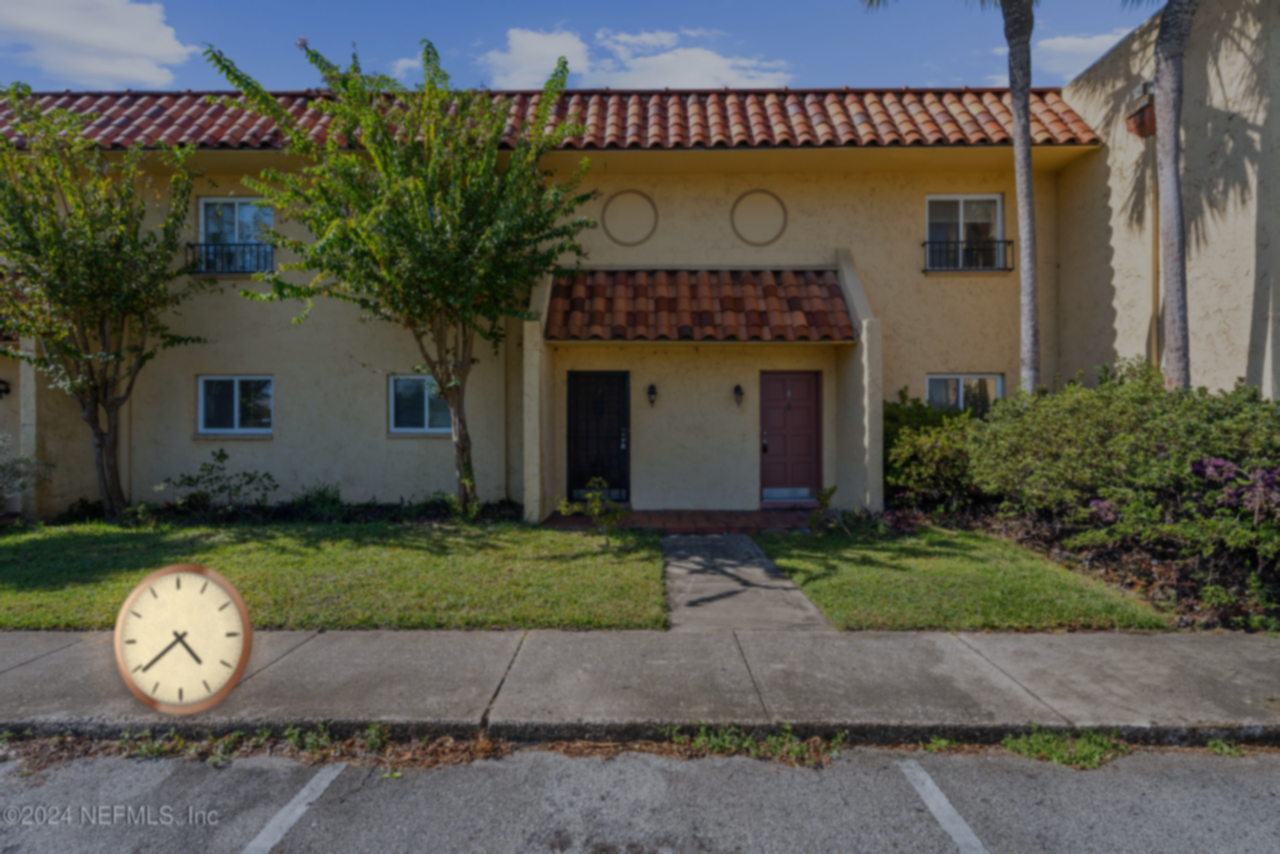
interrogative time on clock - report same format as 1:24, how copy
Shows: 4:39
